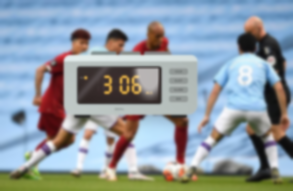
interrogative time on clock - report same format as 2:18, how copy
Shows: 3:06
